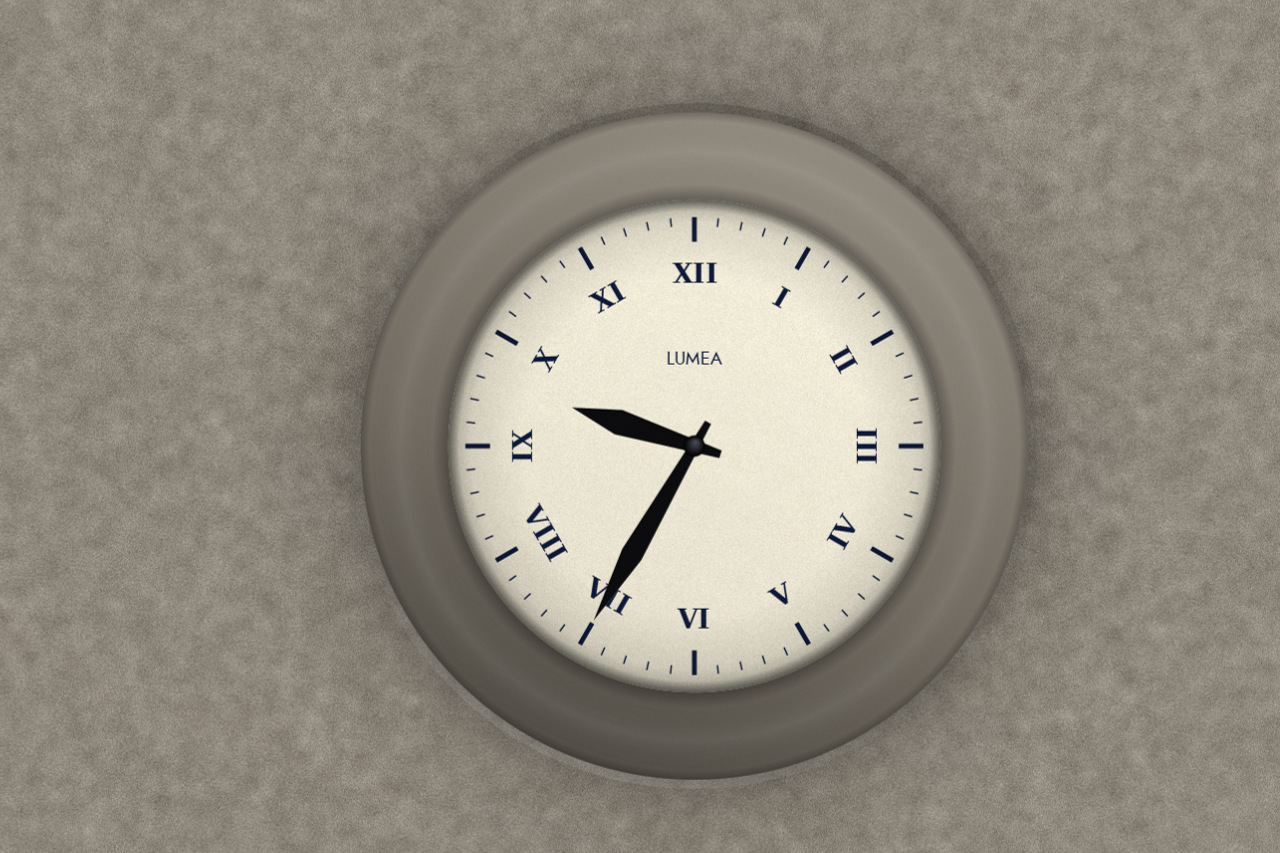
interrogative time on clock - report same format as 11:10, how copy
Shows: 9:35
